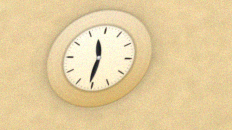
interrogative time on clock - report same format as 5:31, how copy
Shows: 11:31
